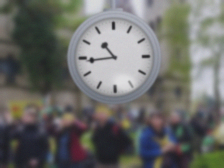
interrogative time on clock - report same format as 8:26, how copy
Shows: 10:44
